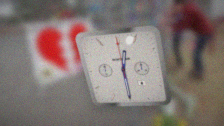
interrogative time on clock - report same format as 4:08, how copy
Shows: 12:30
